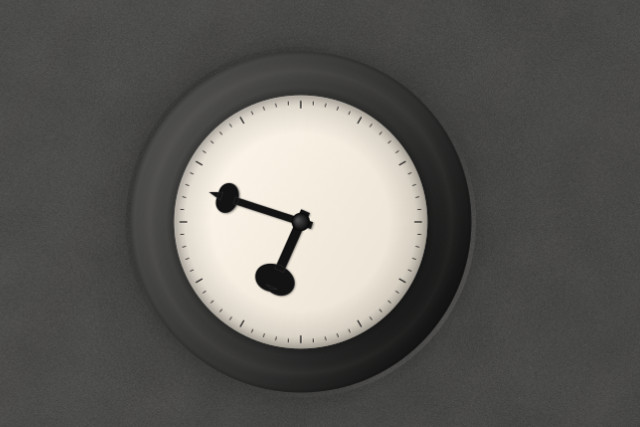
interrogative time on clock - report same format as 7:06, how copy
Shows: 6:48
